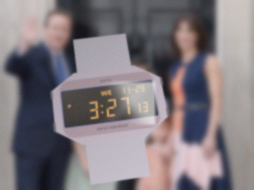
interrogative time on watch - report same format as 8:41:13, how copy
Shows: 3:27:13
